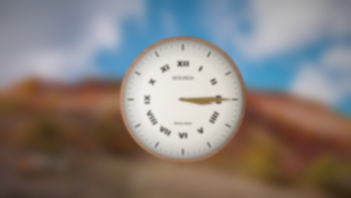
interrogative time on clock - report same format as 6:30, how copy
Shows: 3:15
